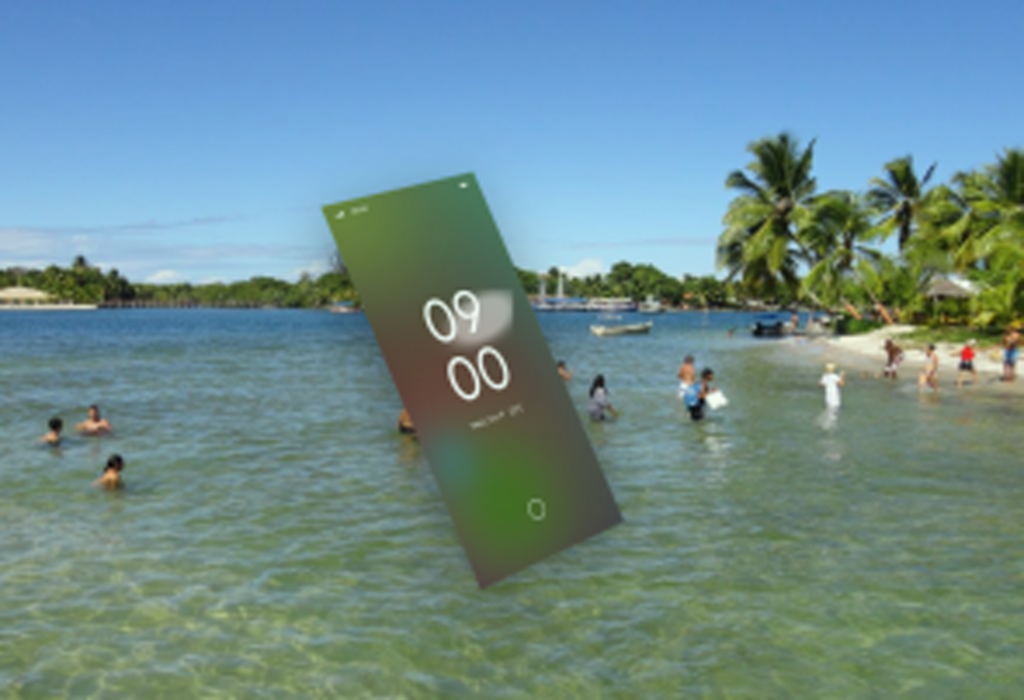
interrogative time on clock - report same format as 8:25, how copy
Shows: 9:00
